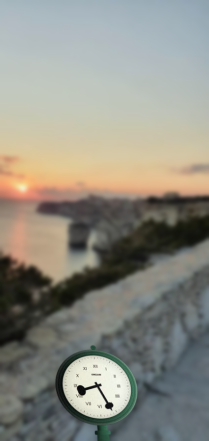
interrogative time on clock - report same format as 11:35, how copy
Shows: 8:26
